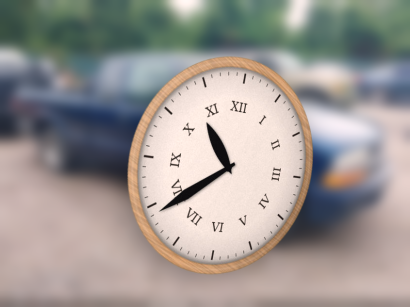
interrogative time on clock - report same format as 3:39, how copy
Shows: 10:39
